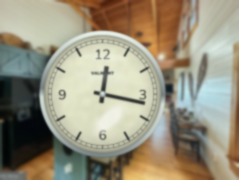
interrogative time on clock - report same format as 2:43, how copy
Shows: 12:17
